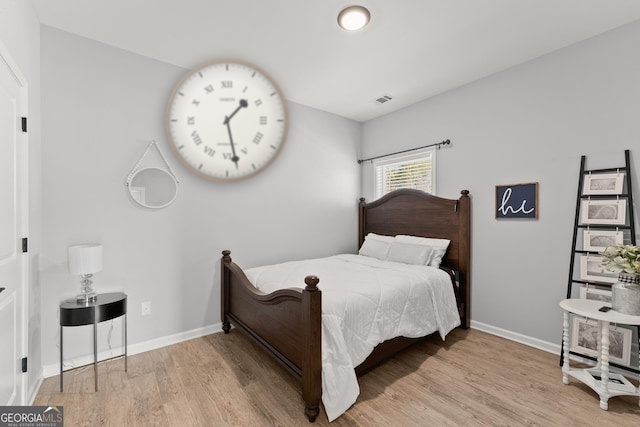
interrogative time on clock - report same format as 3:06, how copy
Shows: 1:28
